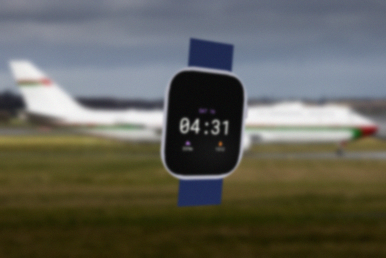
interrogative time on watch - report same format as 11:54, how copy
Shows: 4:31
